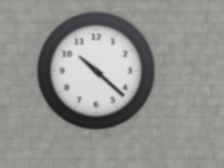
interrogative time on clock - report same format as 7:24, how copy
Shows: 10:22
